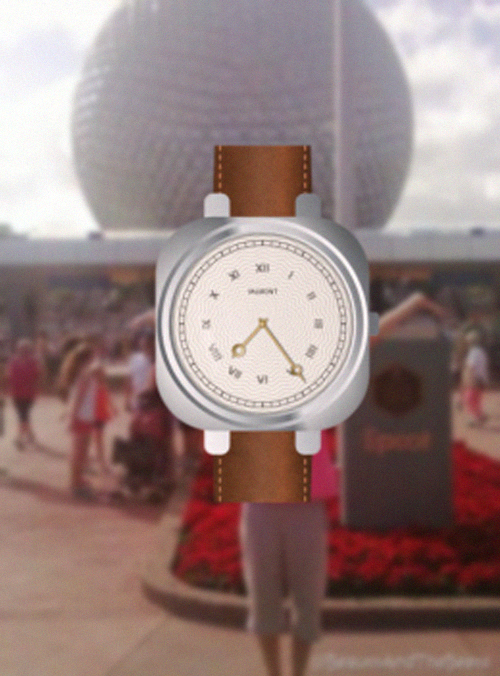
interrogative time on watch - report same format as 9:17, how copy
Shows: 7:24
